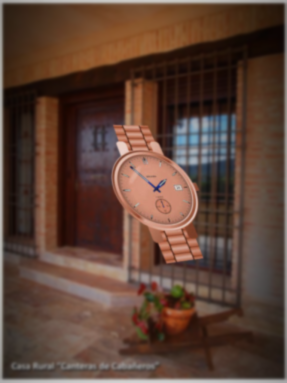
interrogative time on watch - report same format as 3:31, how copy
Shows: 1:54
